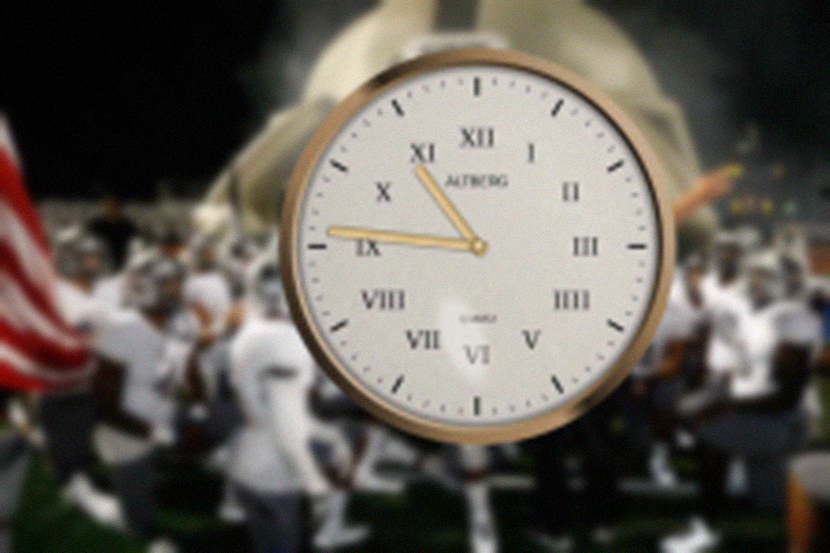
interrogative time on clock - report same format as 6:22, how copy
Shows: 10:46
